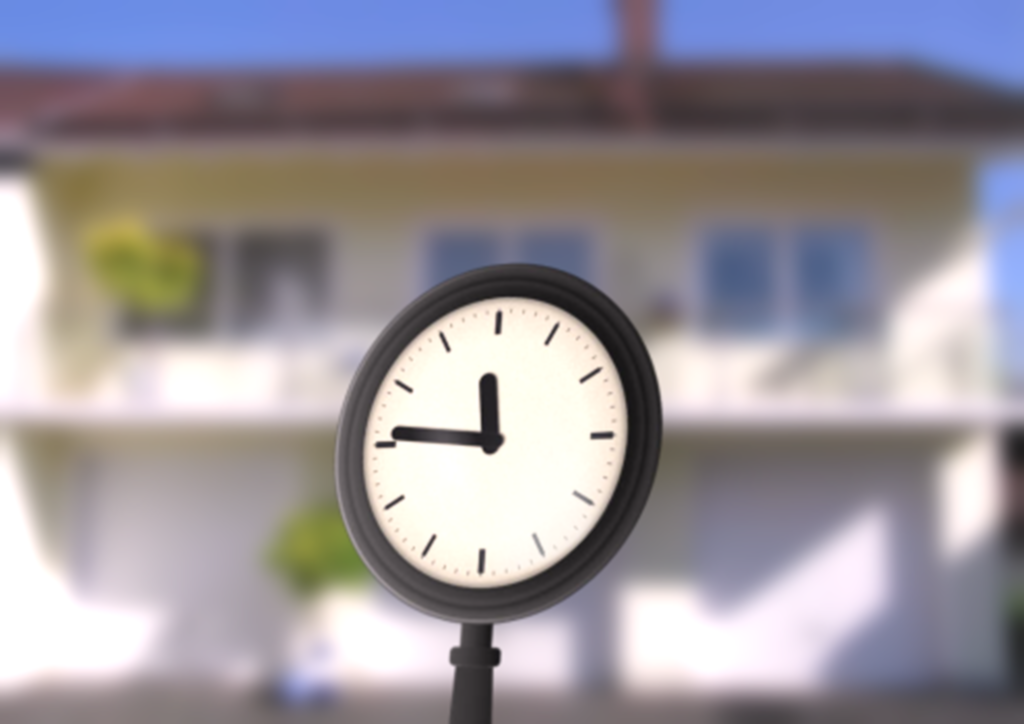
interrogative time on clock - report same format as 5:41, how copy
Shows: 11:46
